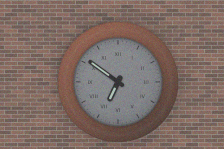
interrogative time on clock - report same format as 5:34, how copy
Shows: 6:51
